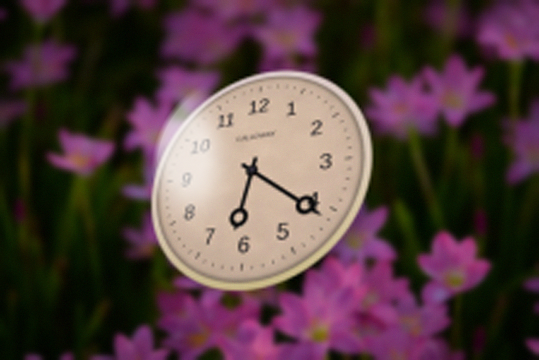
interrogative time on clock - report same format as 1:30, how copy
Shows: 6:21
